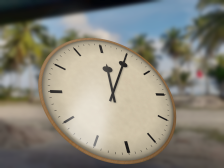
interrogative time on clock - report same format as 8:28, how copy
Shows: 12:05
